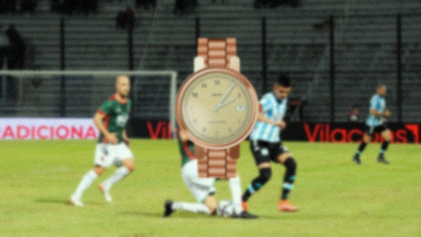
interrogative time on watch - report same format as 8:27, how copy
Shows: 2:06
